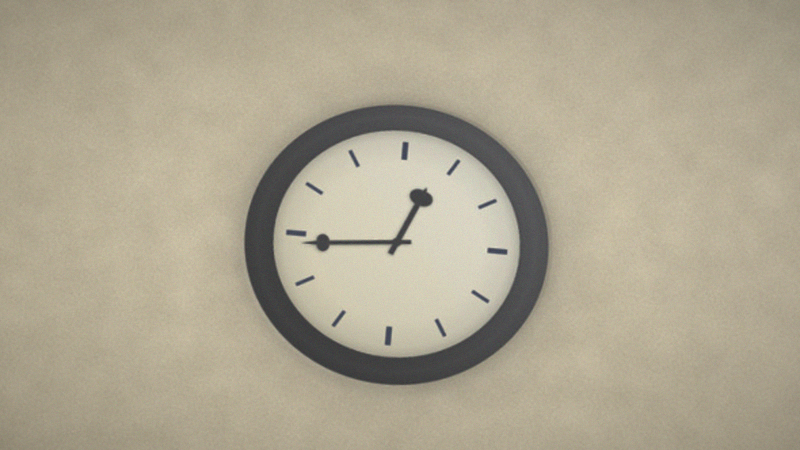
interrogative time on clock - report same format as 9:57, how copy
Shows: 12:44
